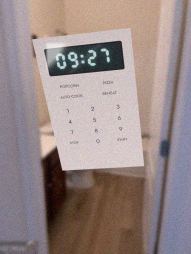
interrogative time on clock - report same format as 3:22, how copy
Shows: 9:27
